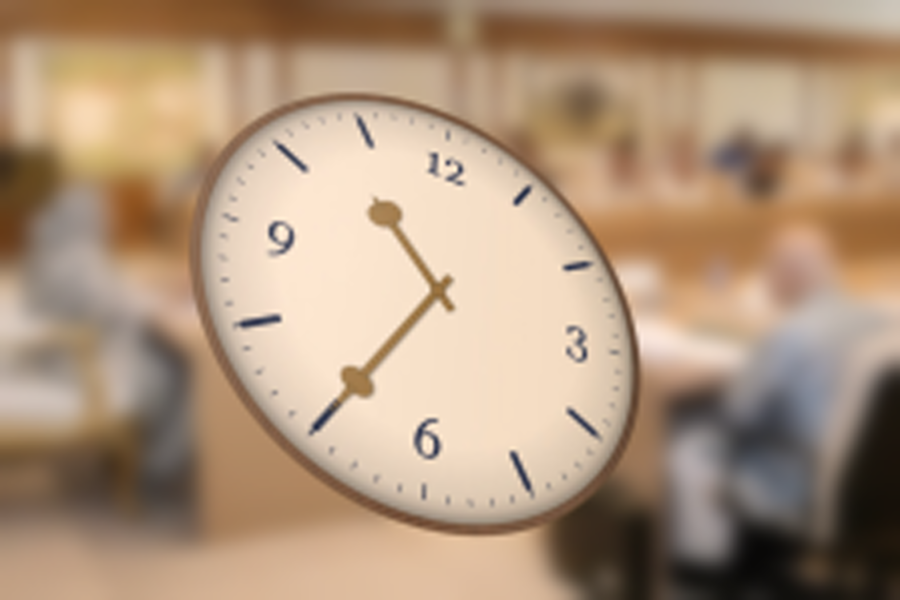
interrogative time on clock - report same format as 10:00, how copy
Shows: 10:35
